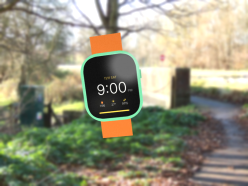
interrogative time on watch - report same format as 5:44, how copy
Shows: 9:00
